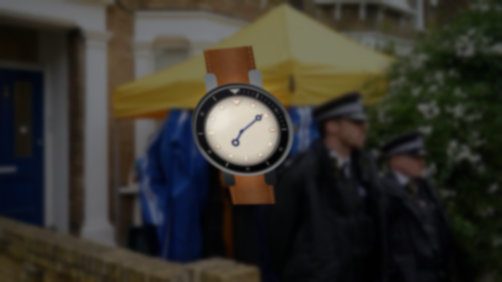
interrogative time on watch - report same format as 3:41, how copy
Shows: 7:09
